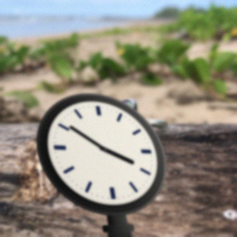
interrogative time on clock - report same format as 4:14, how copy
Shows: 3:51
